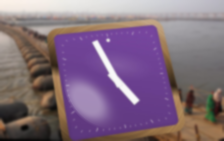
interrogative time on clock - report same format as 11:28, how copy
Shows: 4:57
